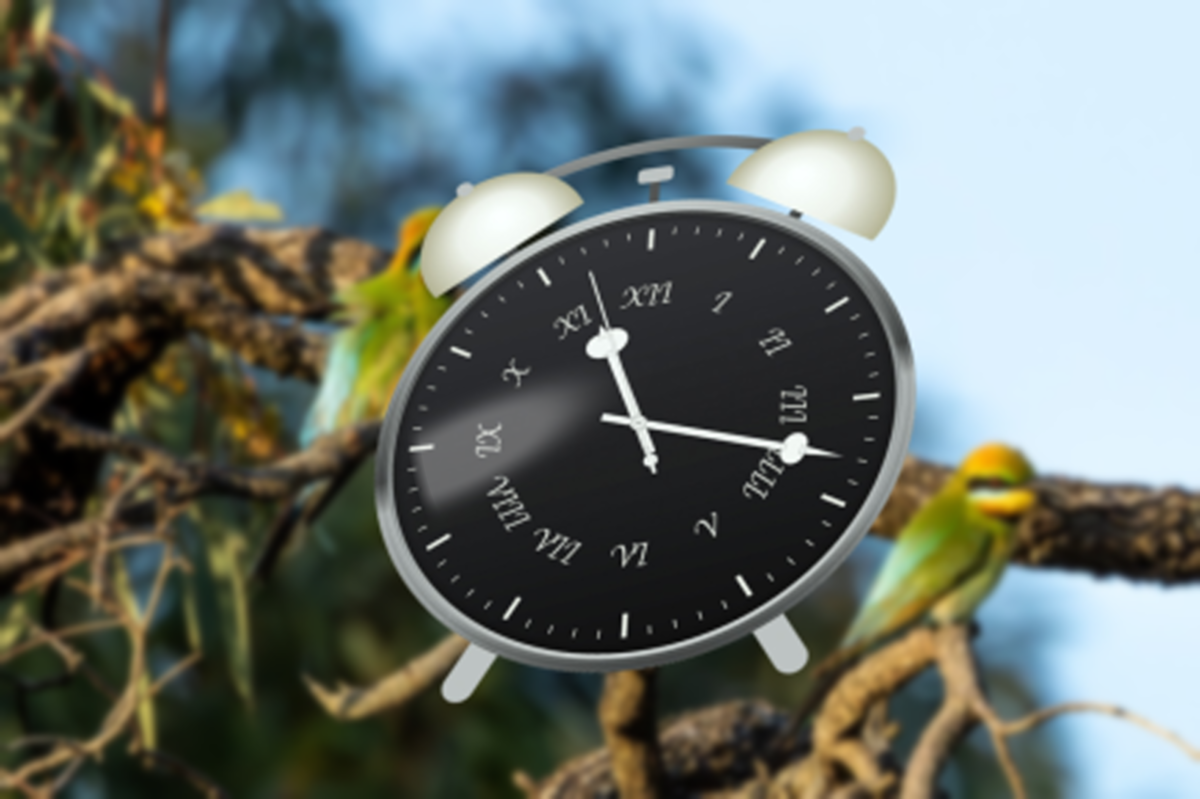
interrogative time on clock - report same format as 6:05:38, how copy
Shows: 11:17:57
